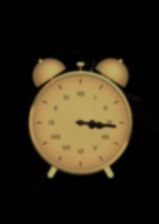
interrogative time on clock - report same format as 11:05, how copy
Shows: 3:16
